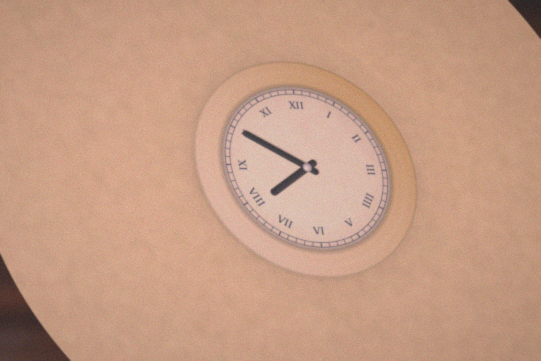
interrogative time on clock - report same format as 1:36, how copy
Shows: 7:50
